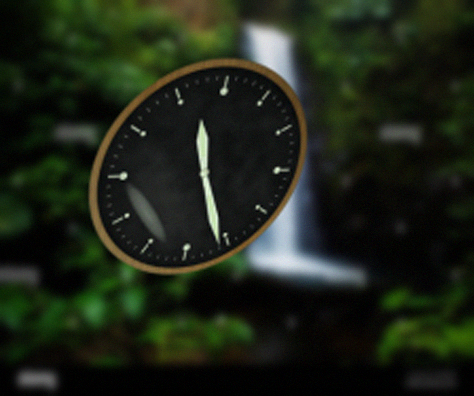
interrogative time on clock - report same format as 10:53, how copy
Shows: 11:26
